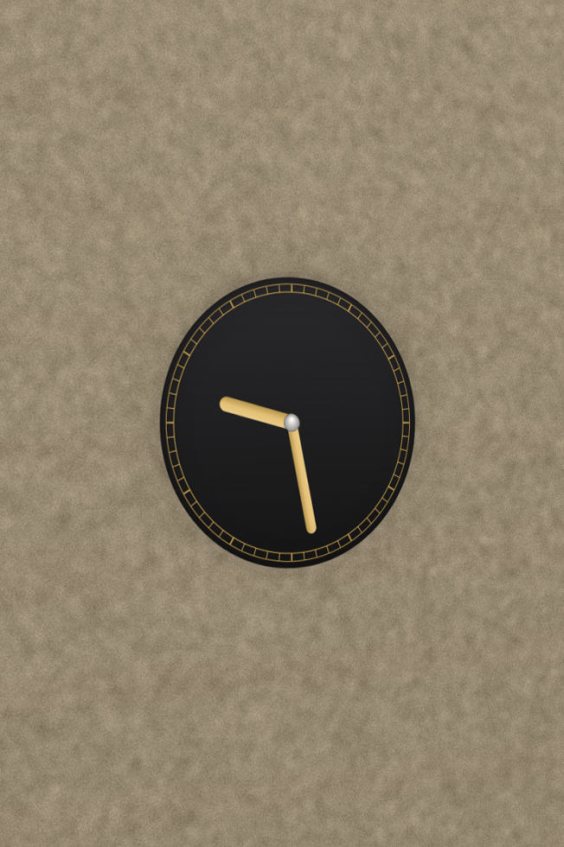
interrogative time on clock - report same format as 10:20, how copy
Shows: 9:28
